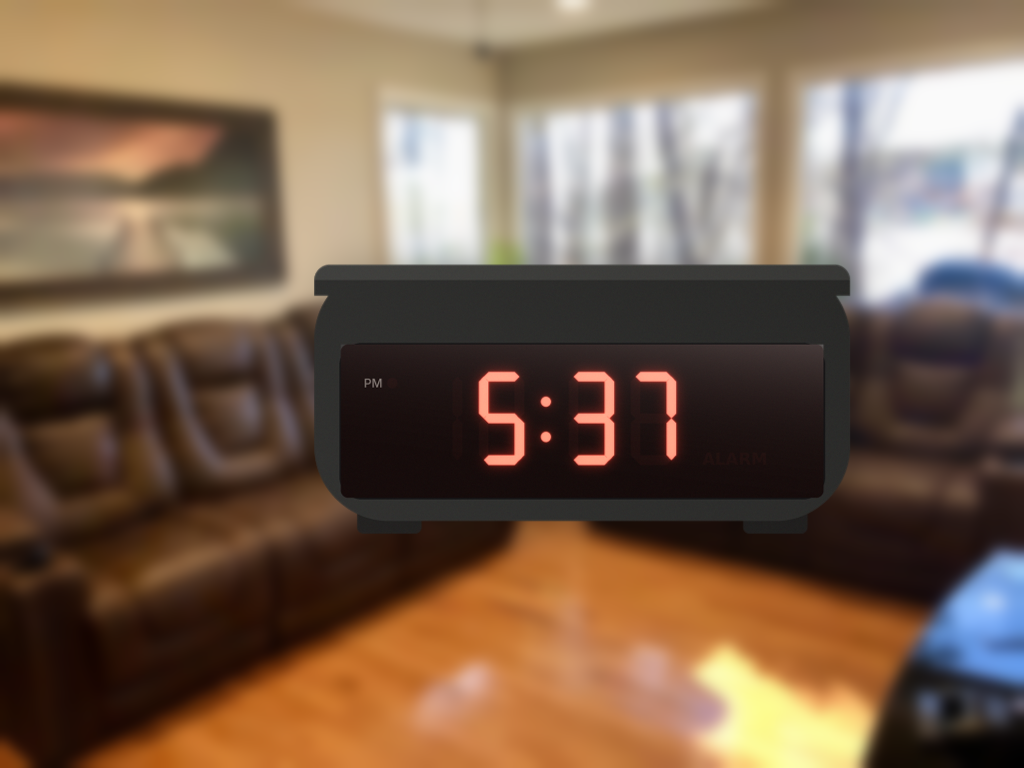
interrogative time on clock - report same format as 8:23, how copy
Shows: 5:37
